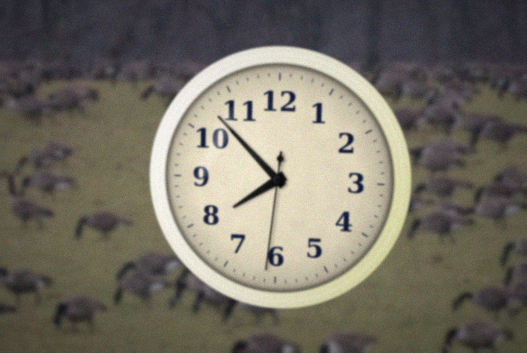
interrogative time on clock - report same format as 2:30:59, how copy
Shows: 7:52:31
